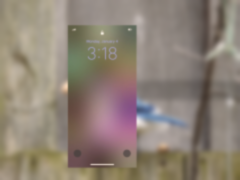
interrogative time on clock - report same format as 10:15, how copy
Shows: 3:18
